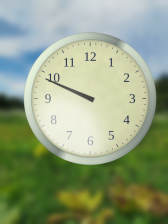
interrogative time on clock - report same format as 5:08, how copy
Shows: 9:49
